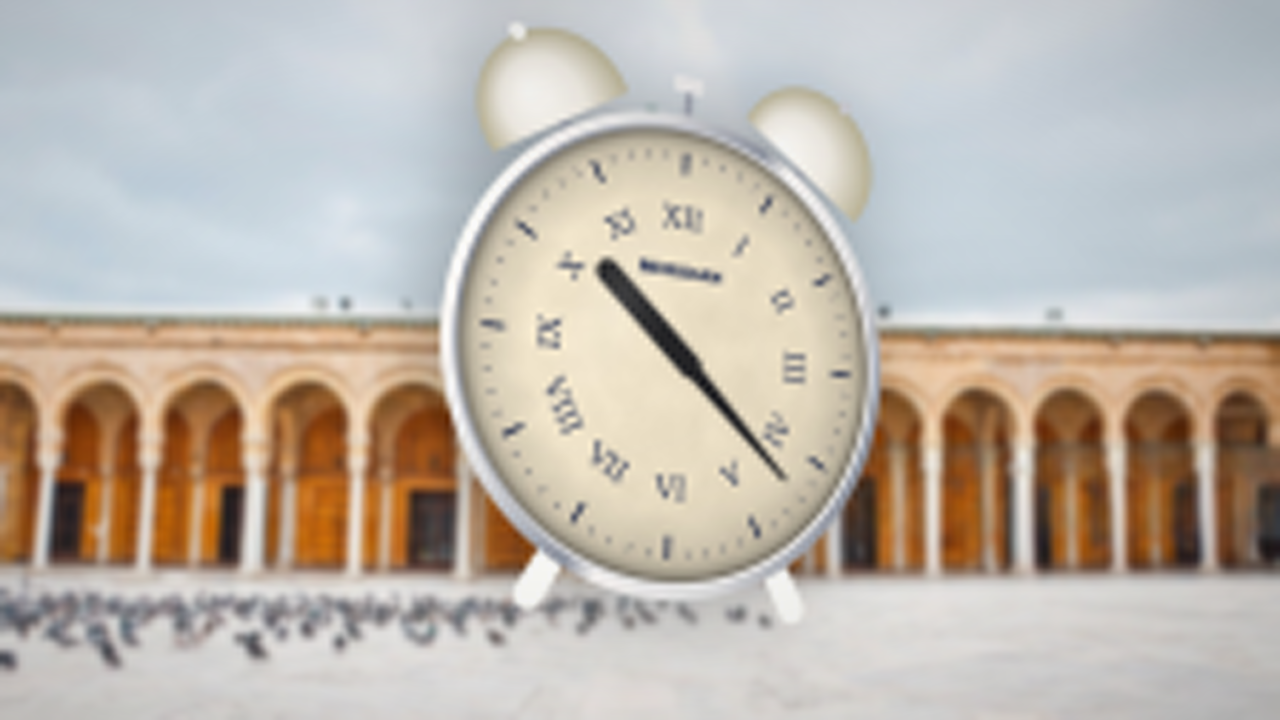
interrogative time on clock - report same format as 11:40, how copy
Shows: 10:22
